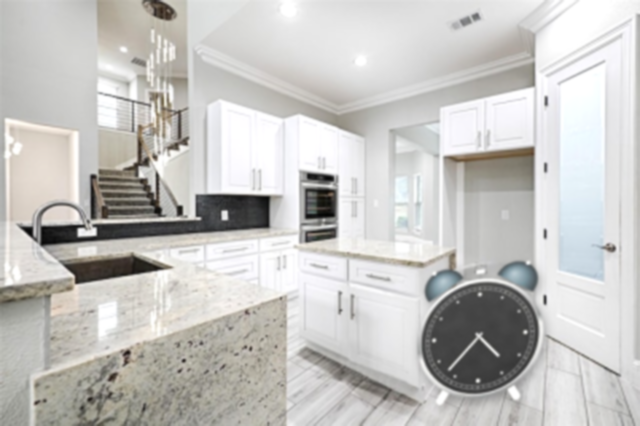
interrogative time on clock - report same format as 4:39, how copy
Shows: 4:37
